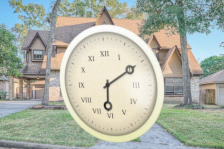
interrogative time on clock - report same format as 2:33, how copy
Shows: 6:10
